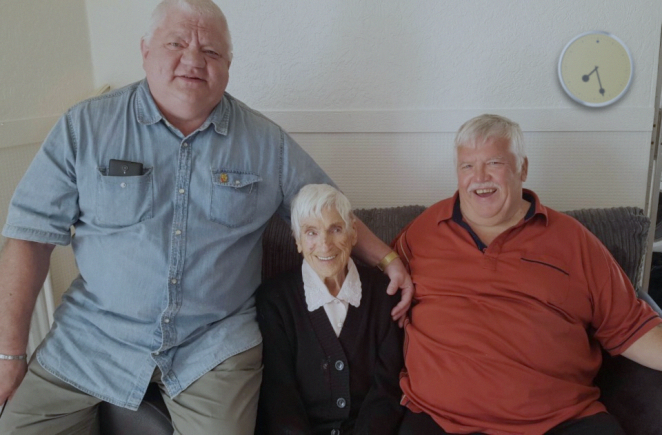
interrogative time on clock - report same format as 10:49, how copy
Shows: 7:27
